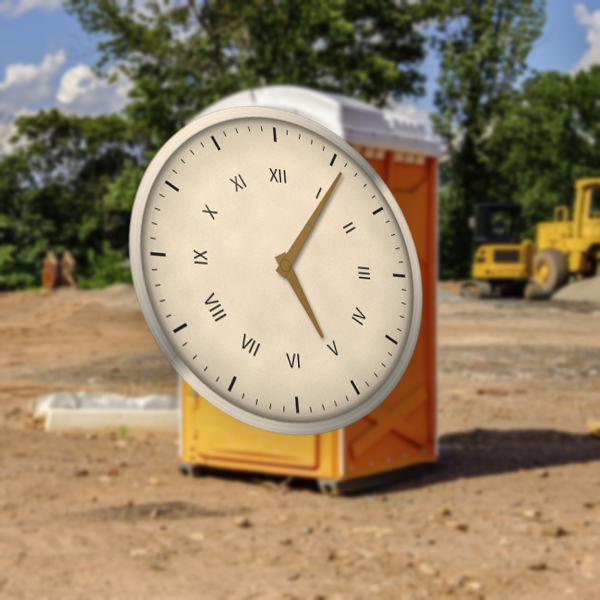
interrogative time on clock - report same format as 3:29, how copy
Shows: 5:06
